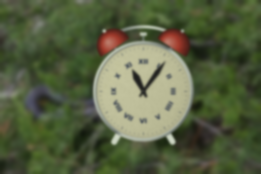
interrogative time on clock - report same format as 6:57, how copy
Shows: 11:06
